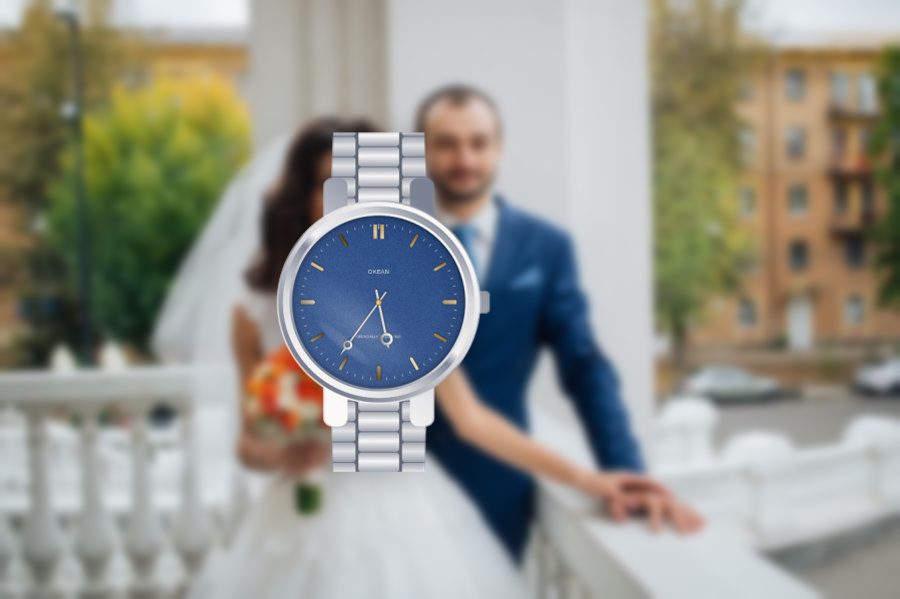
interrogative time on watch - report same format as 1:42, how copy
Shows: 5:36
